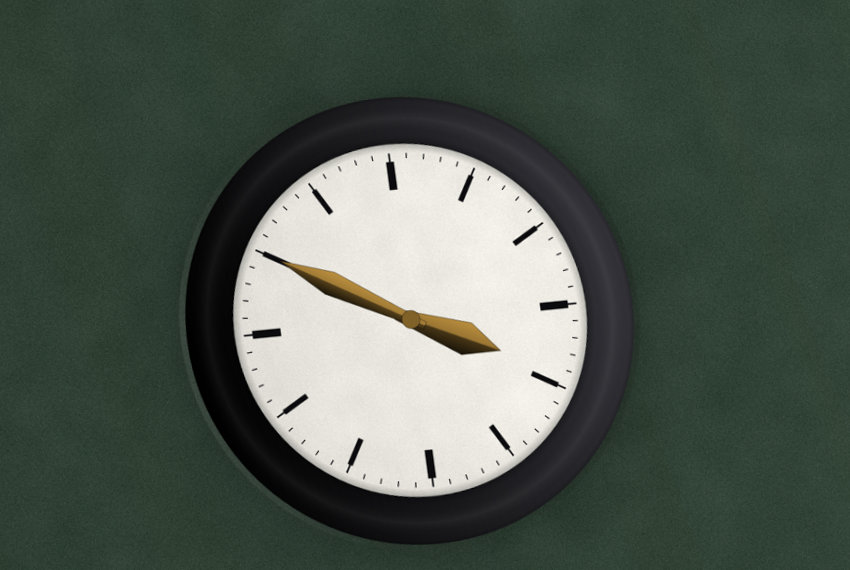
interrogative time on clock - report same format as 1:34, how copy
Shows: 3:50
